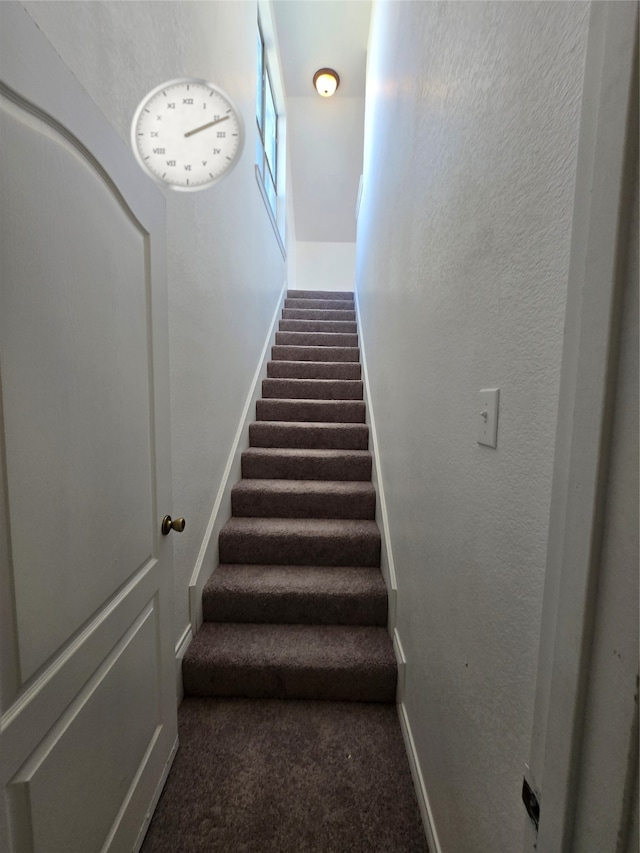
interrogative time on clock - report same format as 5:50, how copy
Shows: 2:11
